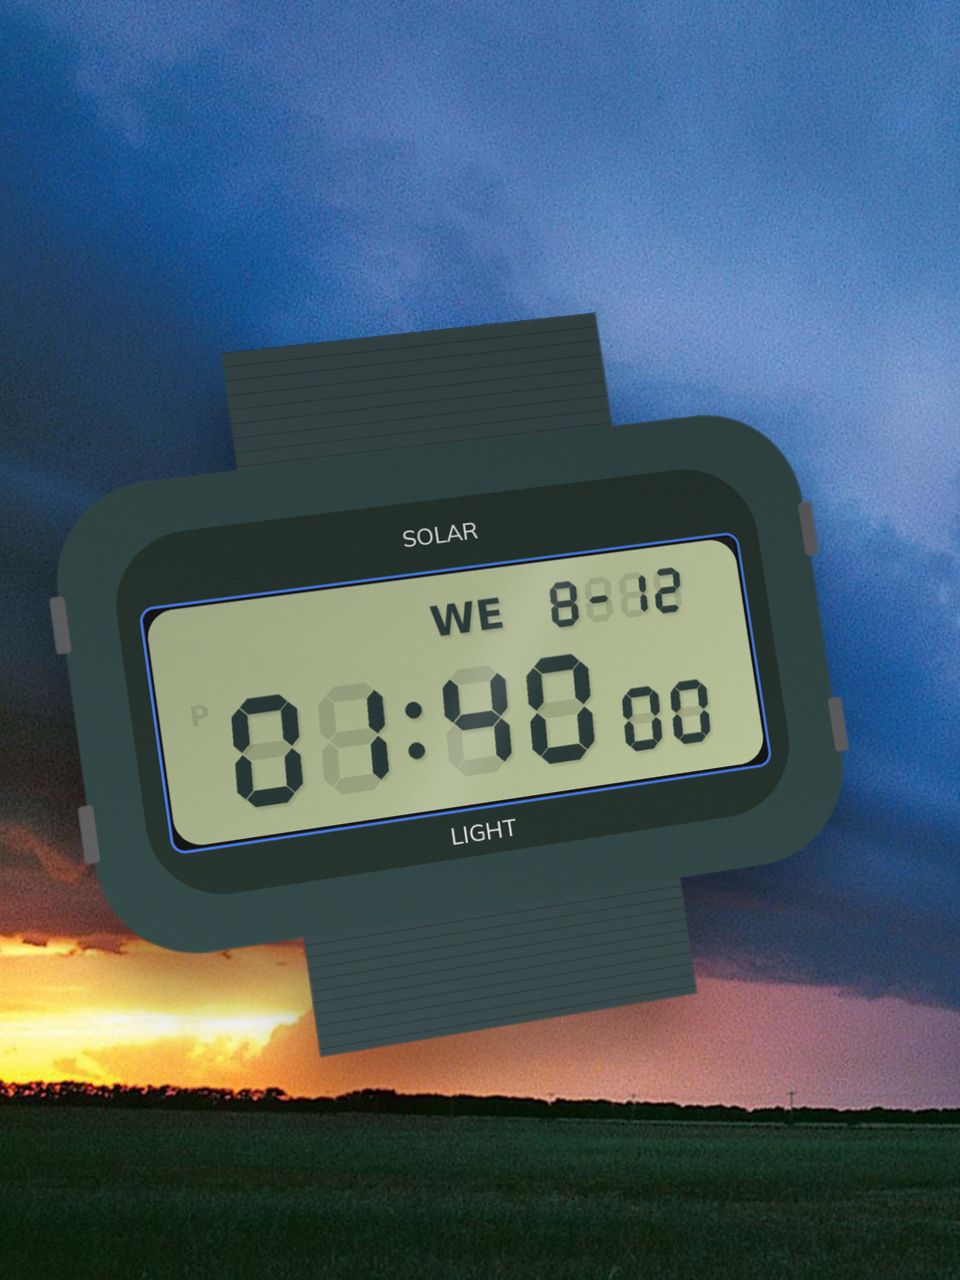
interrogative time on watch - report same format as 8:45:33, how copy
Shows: 1:40:00
